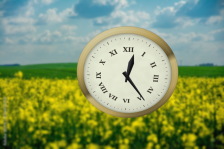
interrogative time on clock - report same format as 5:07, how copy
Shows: 12:24
